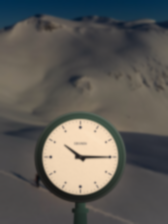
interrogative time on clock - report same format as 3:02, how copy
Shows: 10:15
